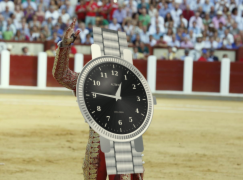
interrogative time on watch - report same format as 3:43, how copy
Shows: 12:46
